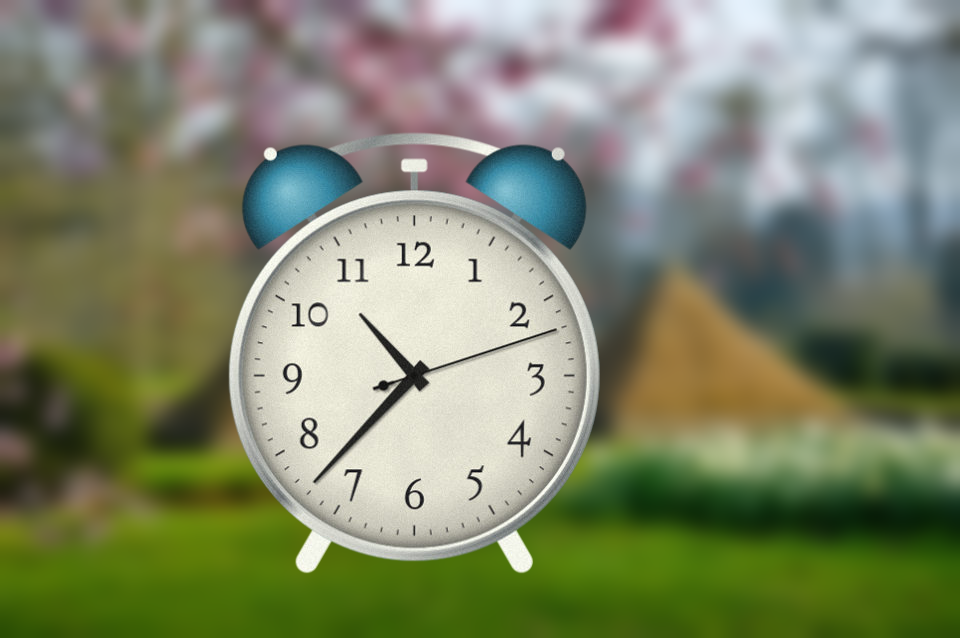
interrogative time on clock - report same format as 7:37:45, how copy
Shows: 10:37:12
